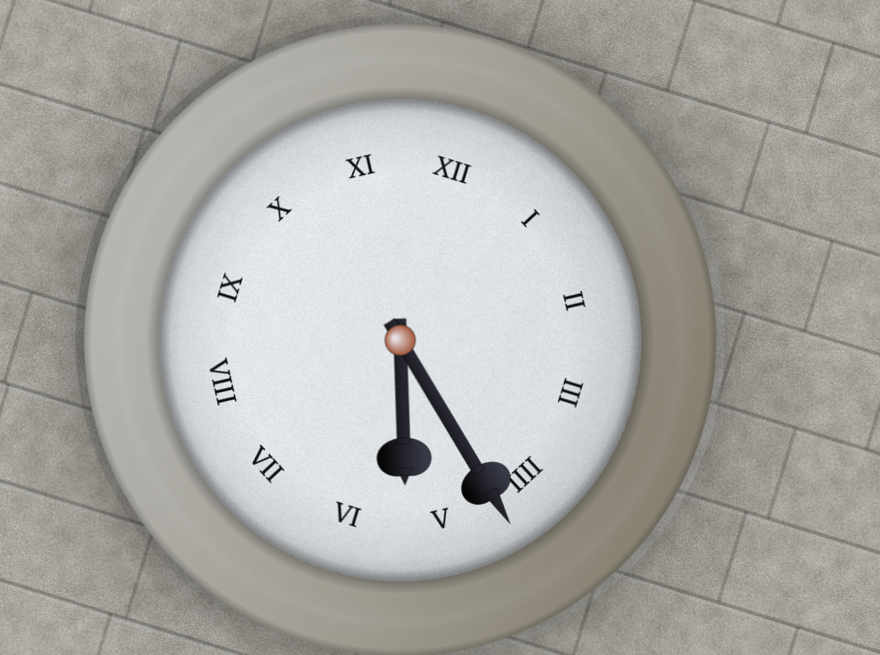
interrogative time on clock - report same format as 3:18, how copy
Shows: 5:22
